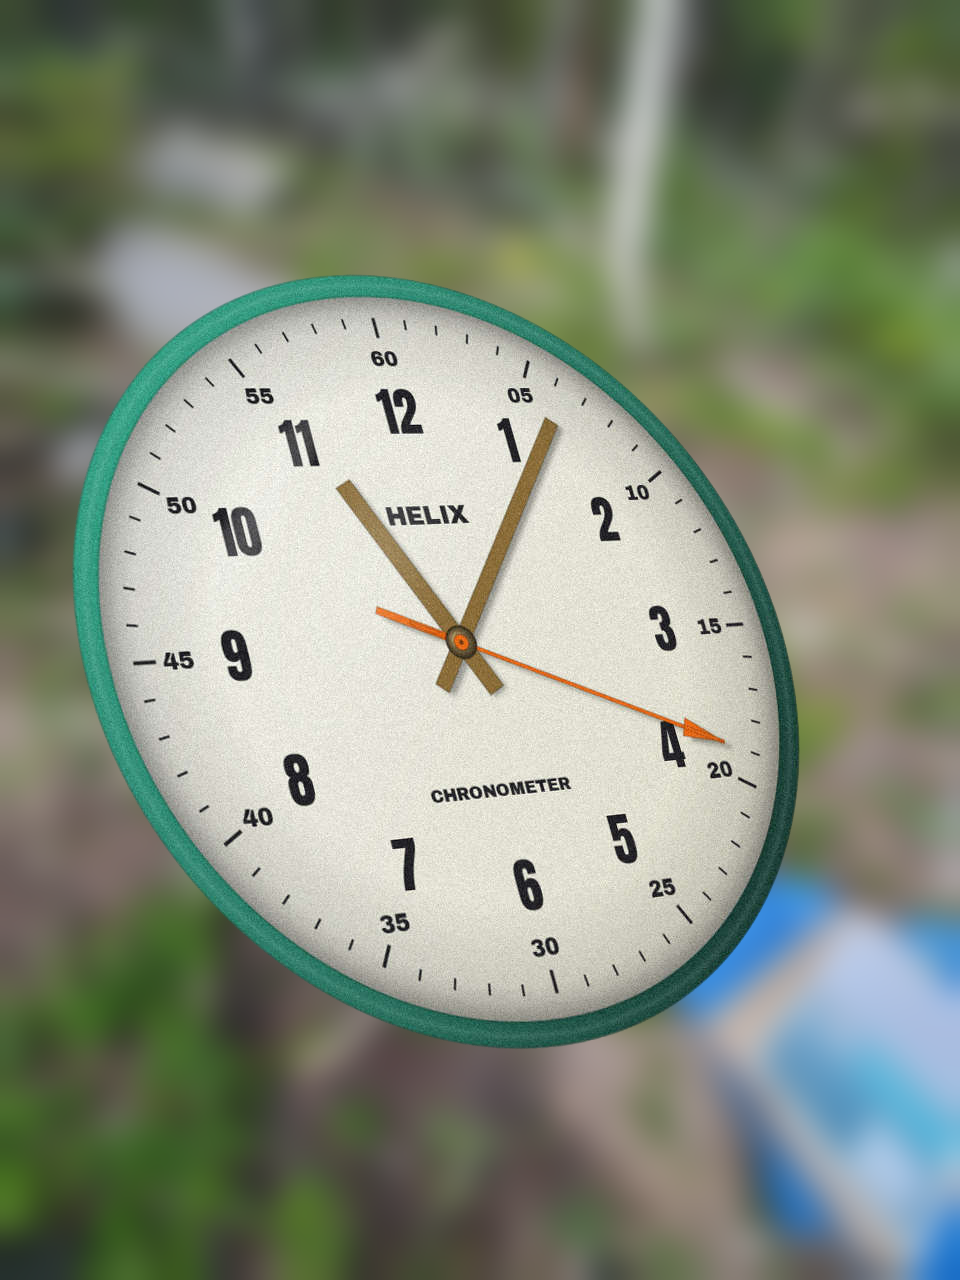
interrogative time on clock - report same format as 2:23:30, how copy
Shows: 11:06:19
